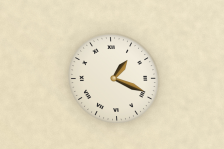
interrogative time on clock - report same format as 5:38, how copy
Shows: 1:19
